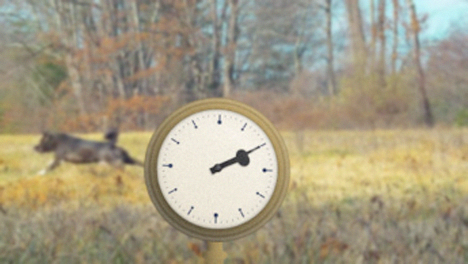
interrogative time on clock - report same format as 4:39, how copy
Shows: 2:10
